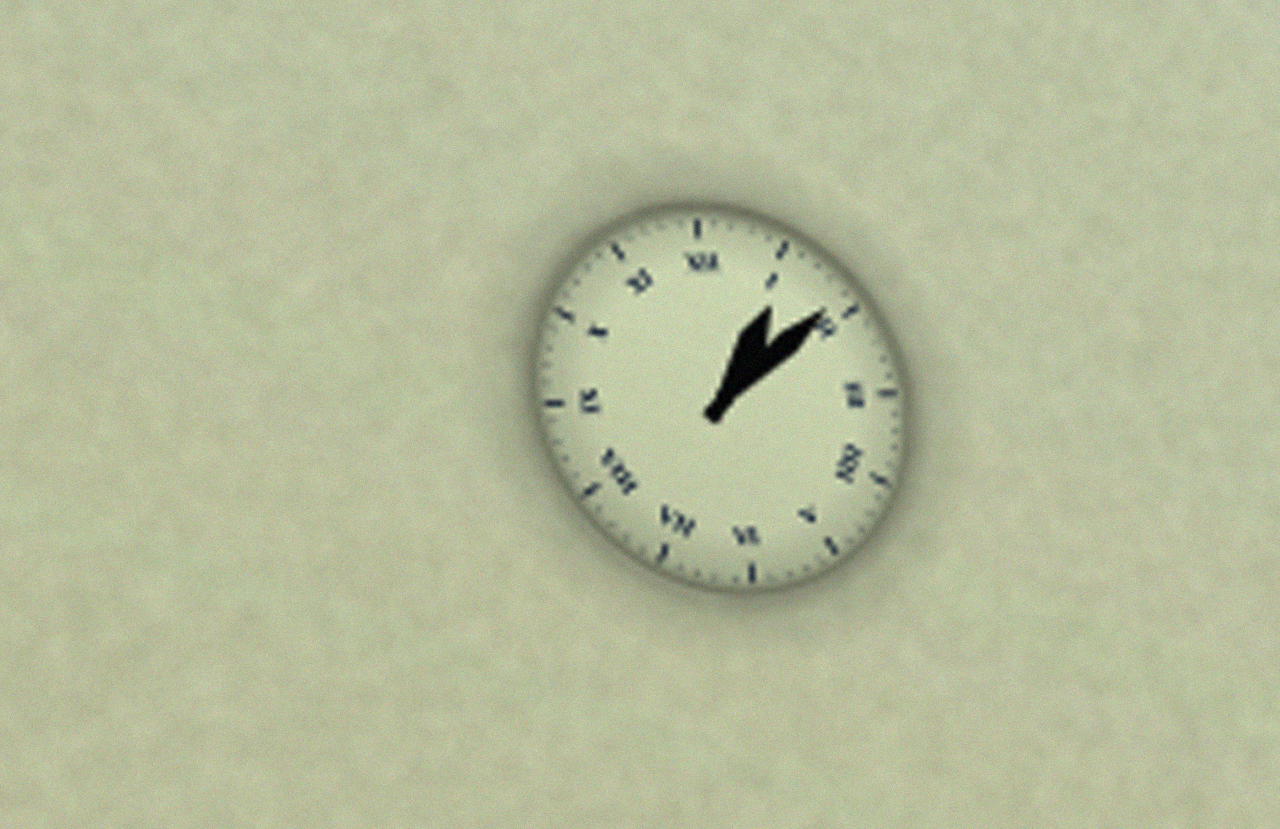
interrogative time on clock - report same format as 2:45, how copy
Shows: 1:09
